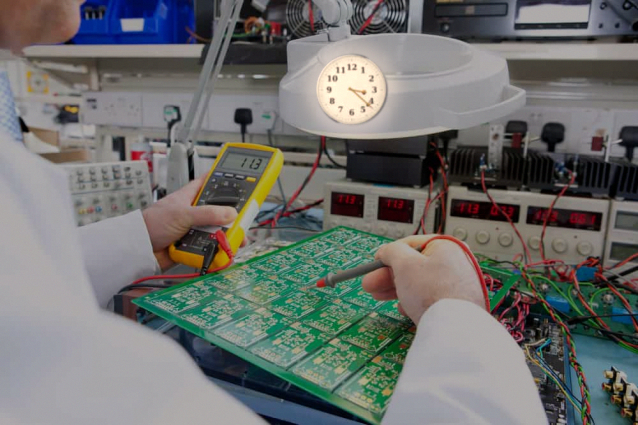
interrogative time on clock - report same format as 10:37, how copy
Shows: 3:22
